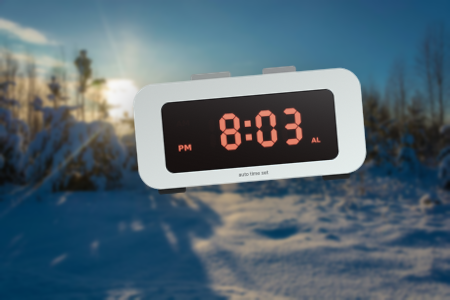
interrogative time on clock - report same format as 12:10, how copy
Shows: 8:03
